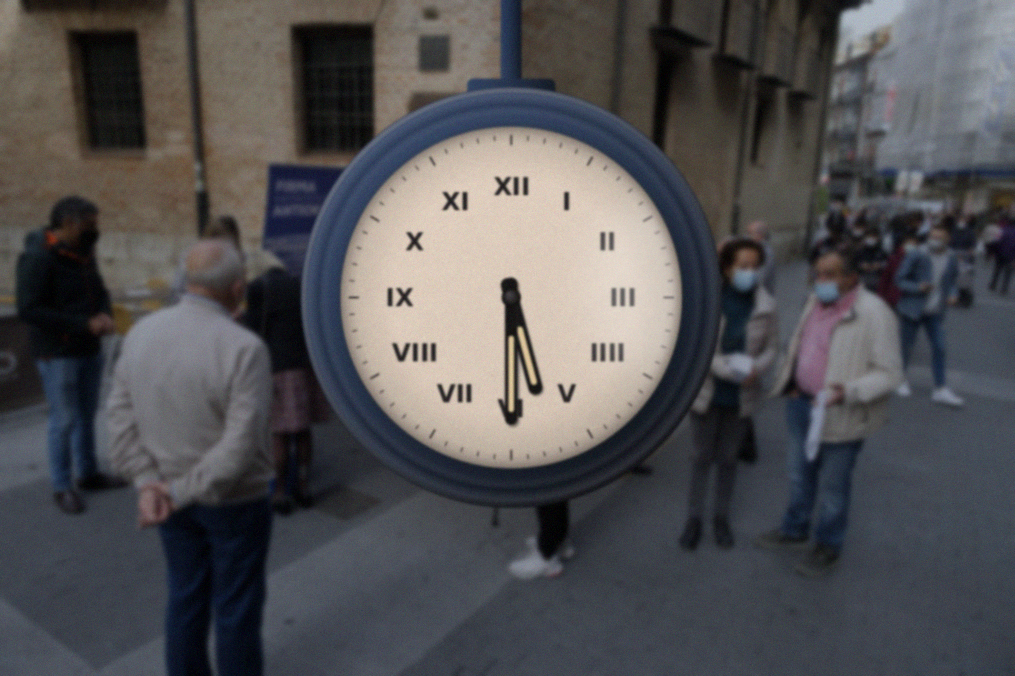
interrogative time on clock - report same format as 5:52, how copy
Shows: 5:30
